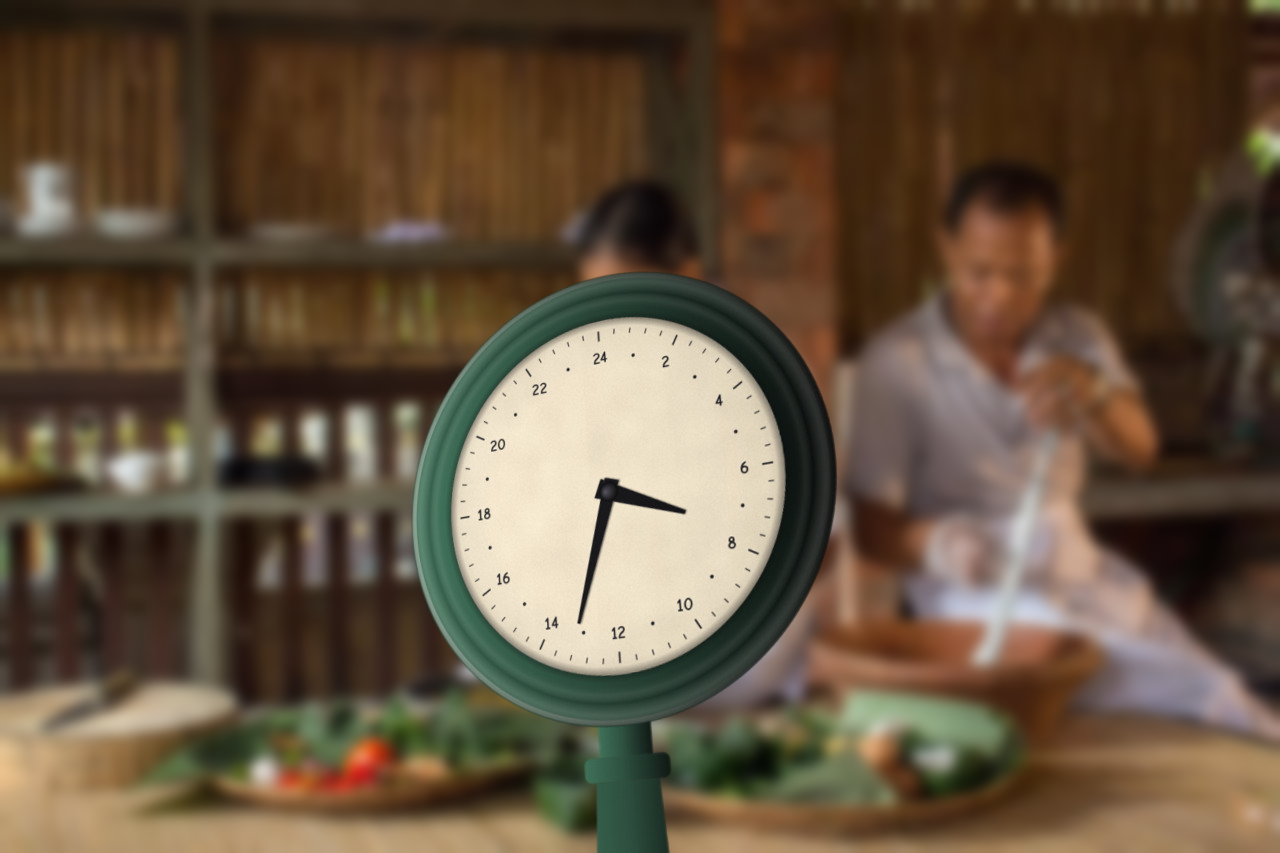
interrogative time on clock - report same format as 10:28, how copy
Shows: 7:33
